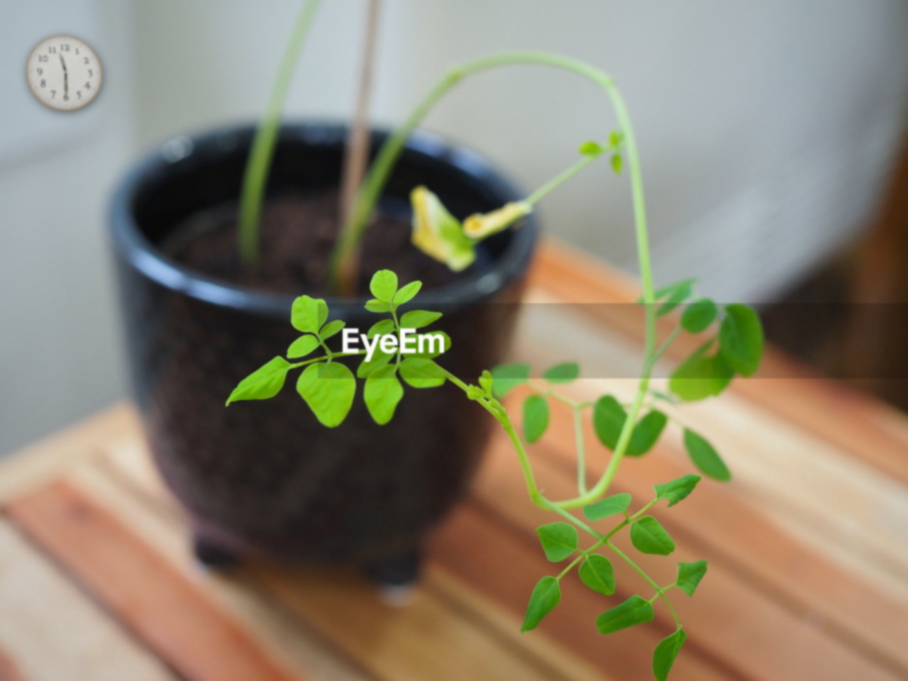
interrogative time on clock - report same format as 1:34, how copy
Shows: 11:30
